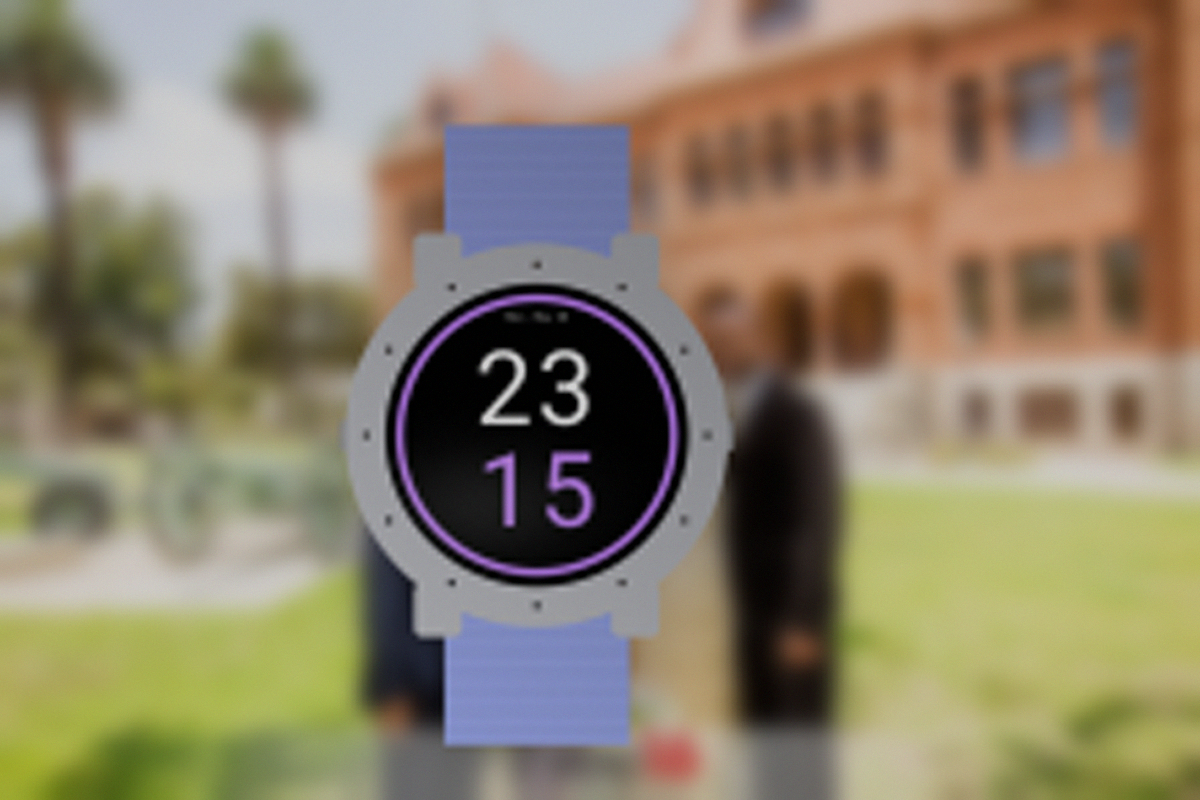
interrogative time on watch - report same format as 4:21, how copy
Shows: 23:15
